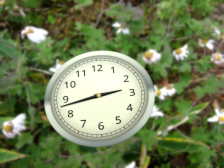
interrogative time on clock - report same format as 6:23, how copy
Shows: 2:43
